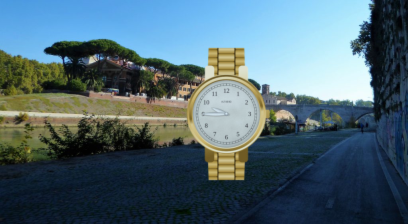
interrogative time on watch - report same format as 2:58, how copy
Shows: 9:45
